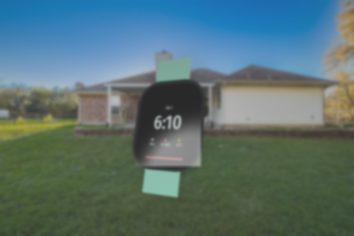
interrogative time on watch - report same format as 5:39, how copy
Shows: 6:10
